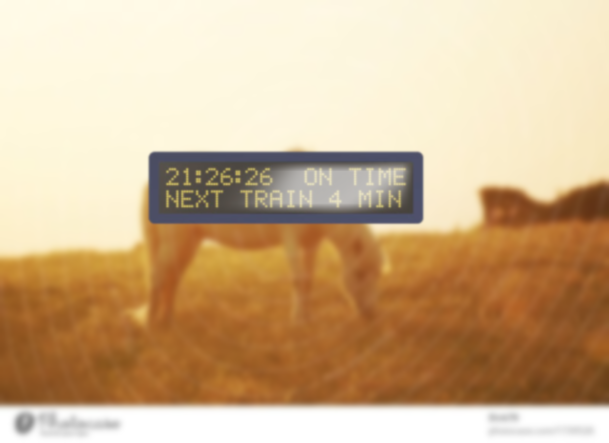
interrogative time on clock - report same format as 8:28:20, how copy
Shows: 21:26:26
